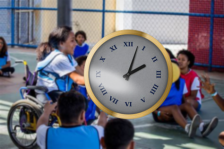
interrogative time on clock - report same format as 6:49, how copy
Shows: 2:03
